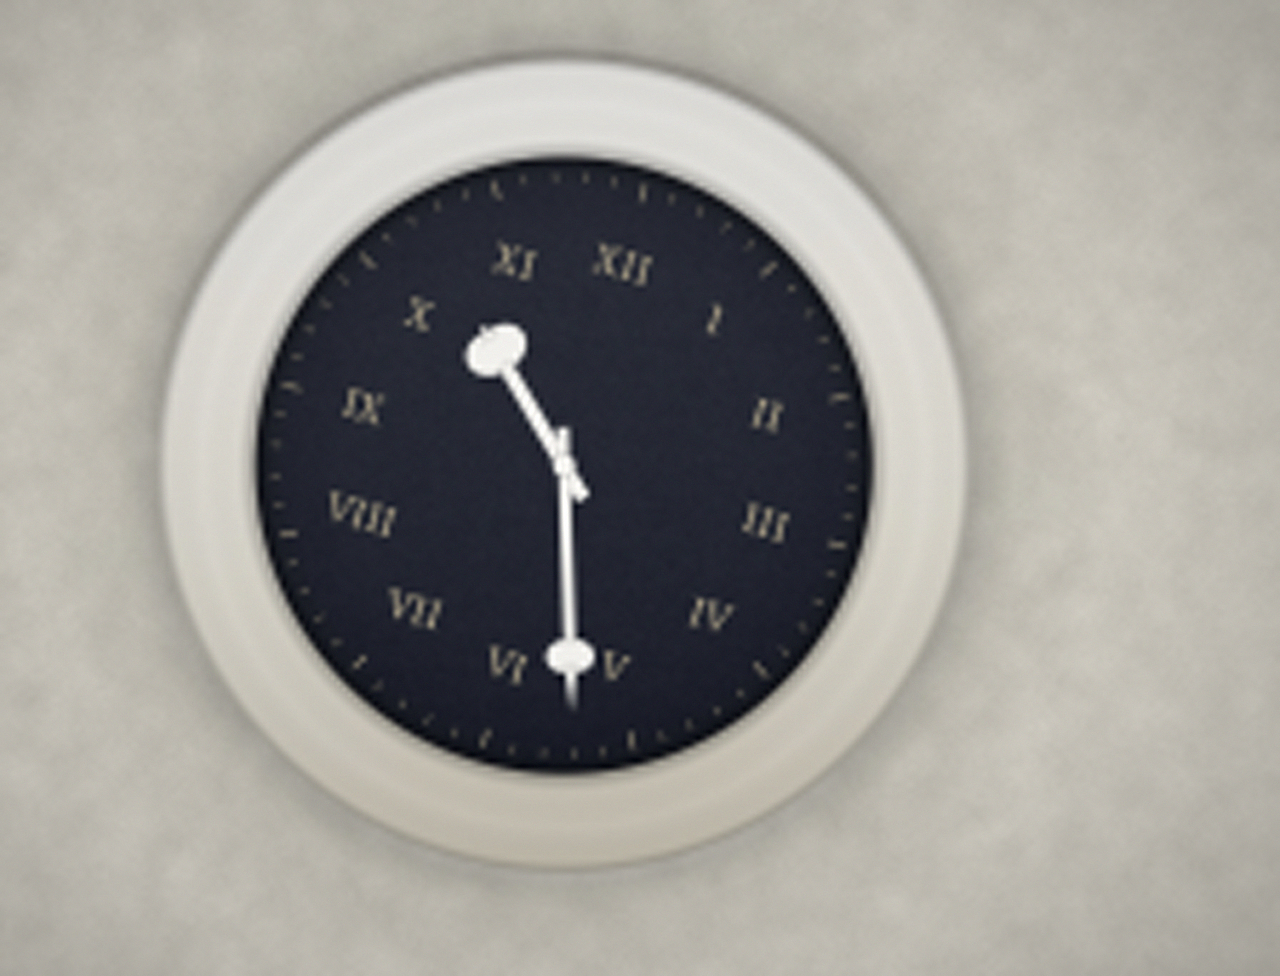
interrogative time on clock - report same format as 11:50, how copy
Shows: 10:27
